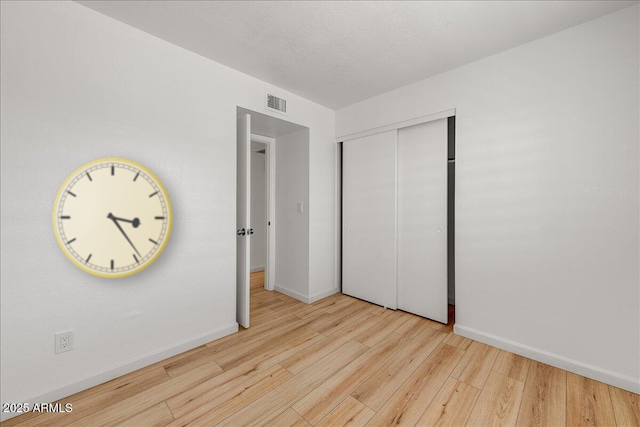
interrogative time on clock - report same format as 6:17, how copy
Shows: 3:24
